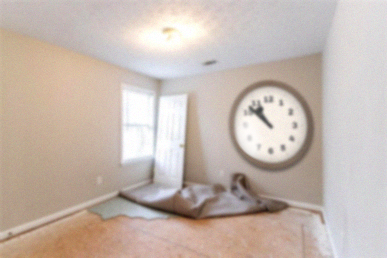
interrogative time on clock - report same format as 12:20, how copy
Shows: 10:52
